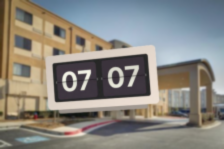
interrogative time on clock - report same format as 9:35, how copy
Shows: 7:07
